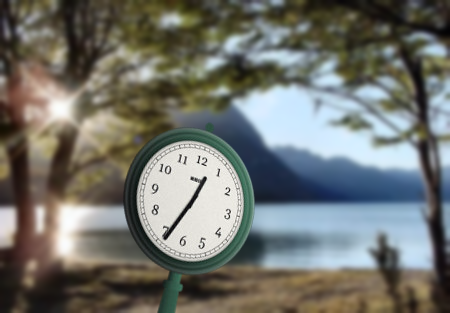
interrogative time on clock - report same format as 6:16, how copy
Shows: 12:34
